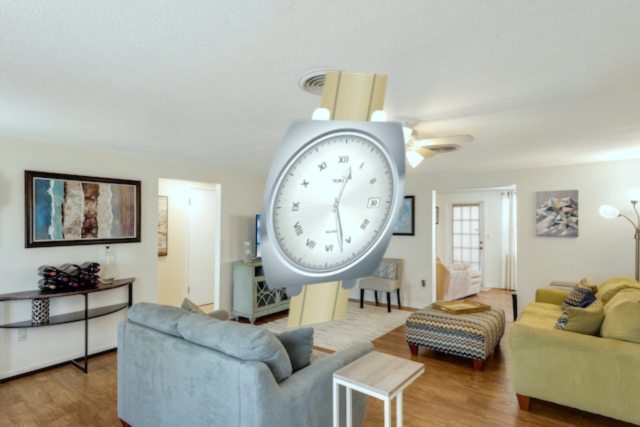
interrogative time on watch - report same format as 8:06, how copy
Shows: 12:27
